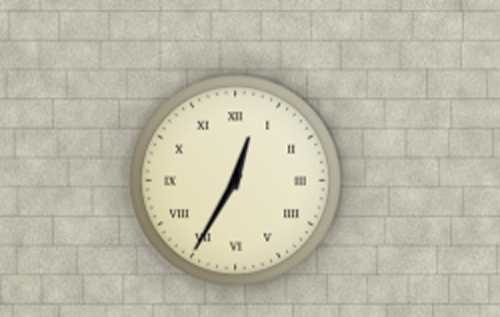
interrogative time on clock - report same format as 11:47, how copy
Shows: 12:35
